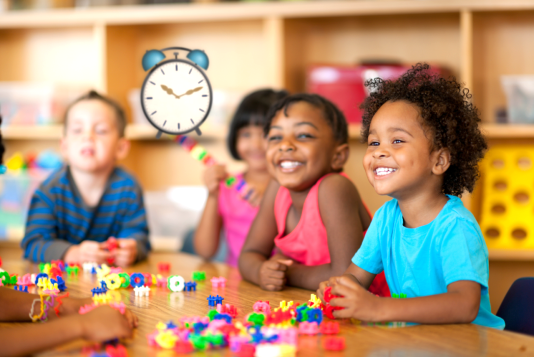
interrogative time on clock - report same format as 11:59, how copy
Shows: 10:12
